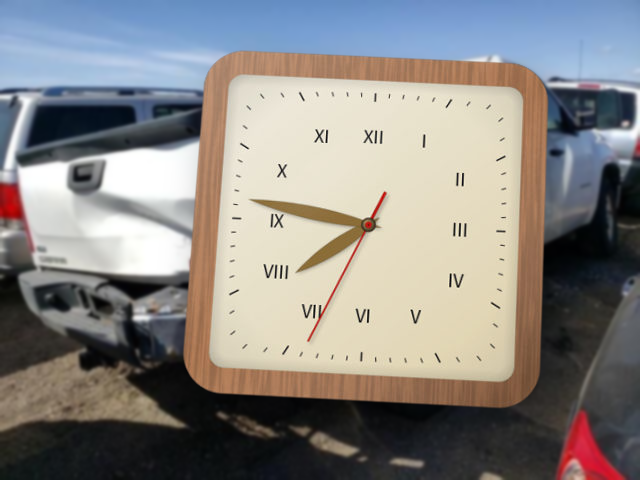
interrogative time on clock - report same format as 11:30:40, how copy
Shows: 7:46:34
